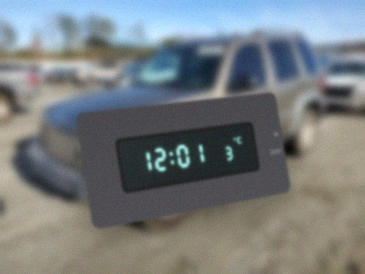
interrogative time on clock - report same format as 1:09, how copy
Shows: 12:01
